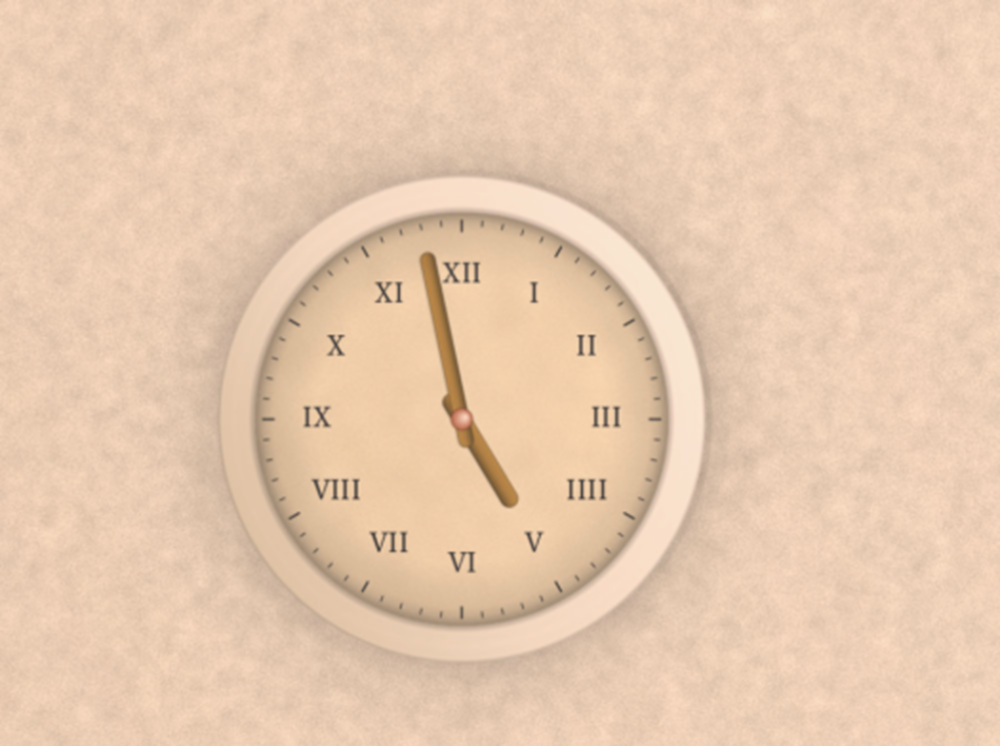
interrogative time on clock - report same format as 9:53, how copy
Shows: 4:58
